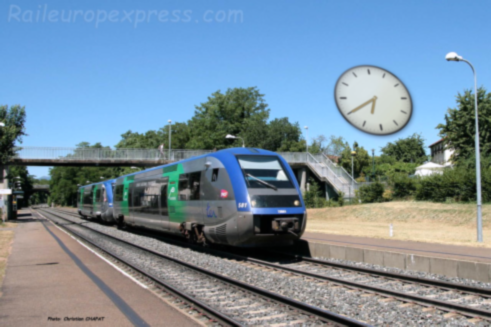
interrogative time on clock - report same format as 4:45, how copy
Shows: 6:40
